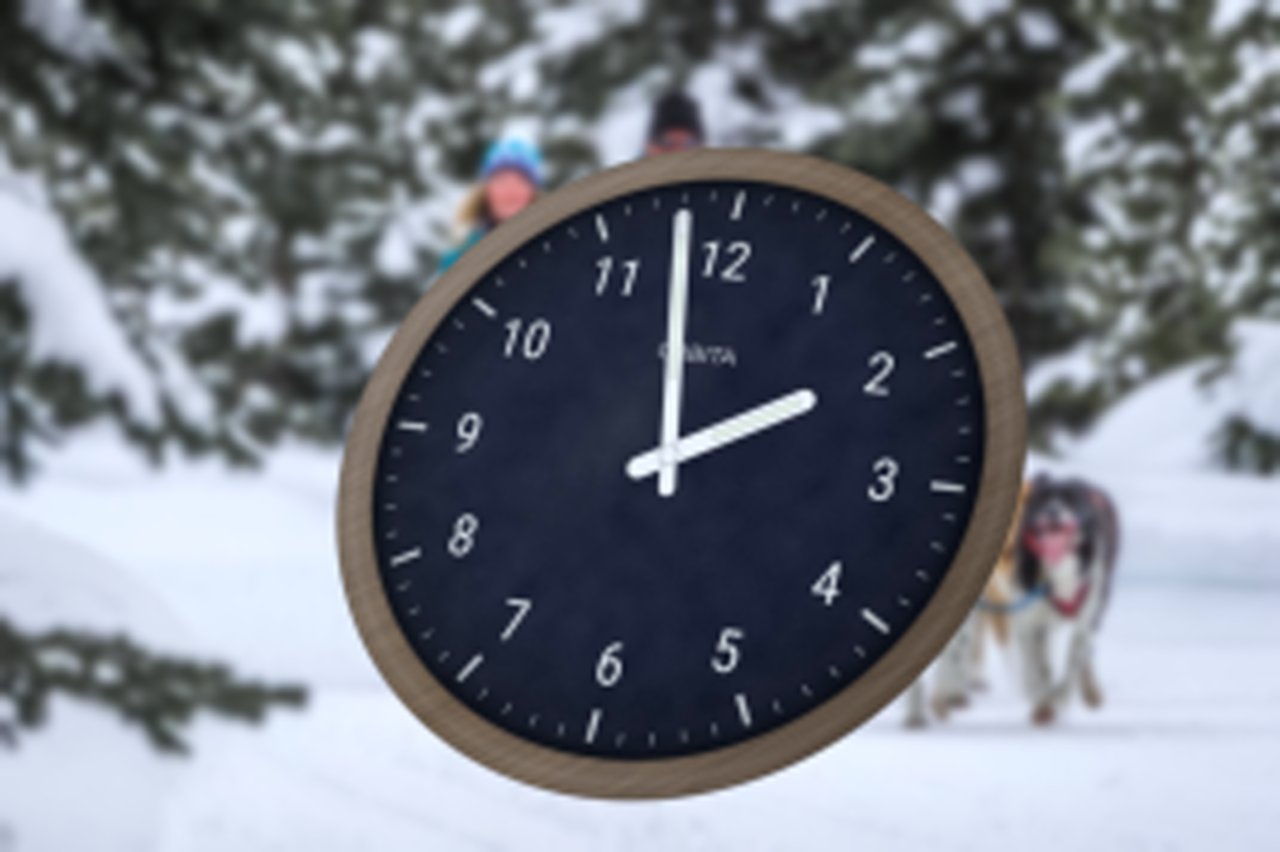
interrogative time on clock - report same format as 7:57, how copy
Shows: 1:58
